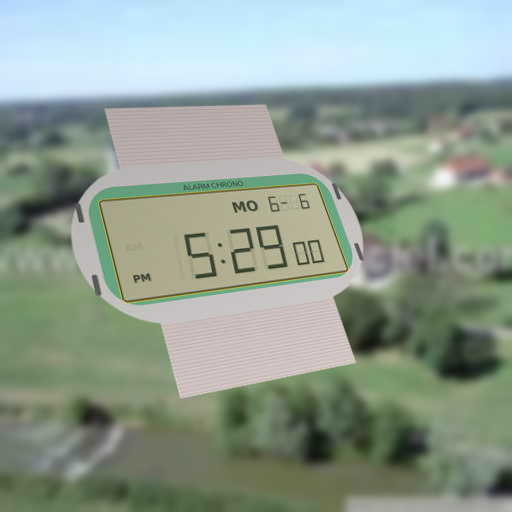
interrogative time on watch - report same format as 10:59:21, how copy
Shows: 5:29:00
